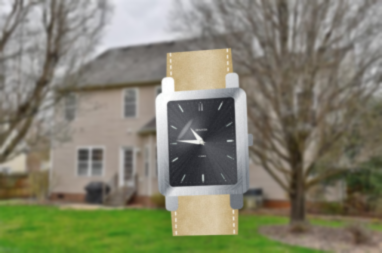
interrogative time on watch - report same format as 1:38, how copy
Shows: 10:46
